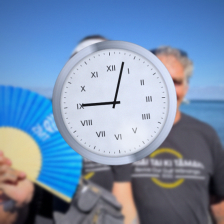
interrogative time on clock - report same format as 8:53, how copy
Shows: 9:03
